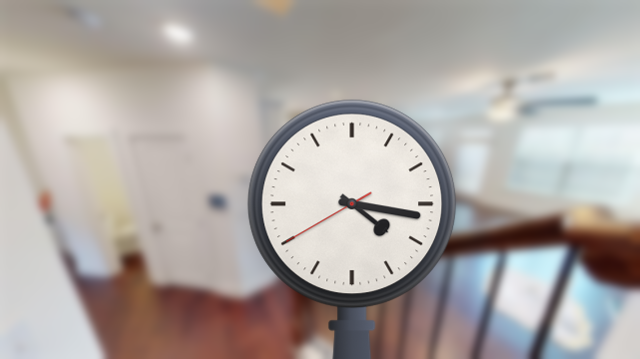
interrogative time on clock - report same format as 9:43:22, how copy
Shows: 4:16:40
